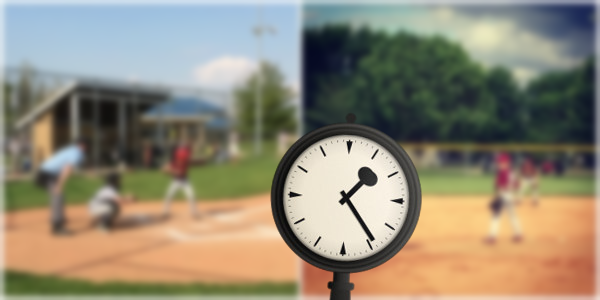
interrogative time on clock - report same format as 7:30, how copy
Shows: 1:24
